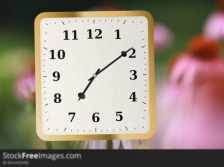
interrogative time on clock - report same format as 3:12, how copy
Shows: 7:09
